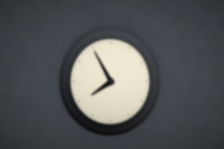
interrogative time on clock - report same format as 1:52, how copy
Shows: 7:55
